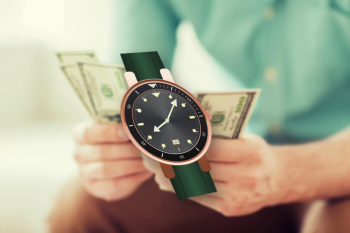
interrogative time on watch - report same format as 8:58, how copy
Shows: 8:07
